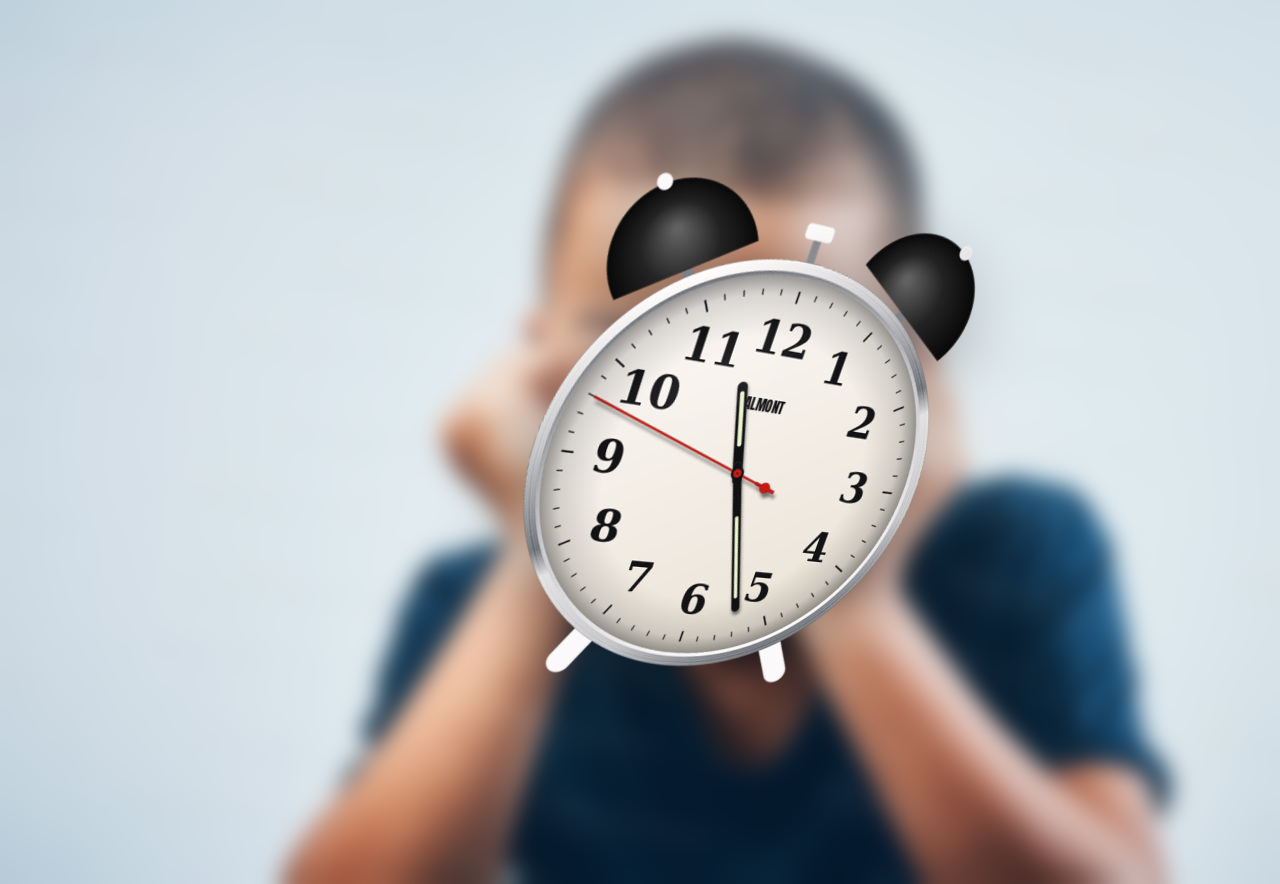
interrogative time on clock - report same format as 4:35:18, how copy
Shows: 11:26:48
